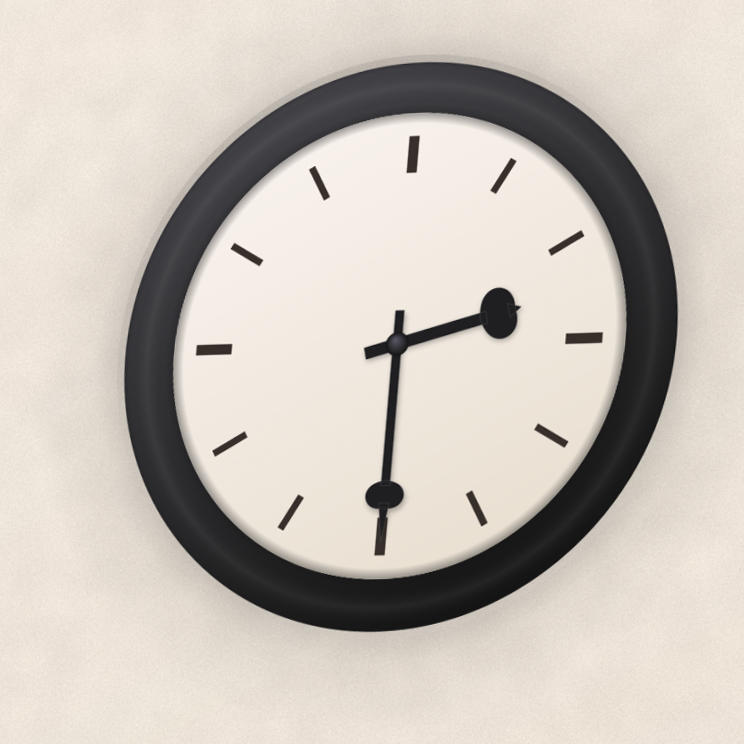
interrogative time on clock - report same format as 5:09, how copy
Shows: 2:30
